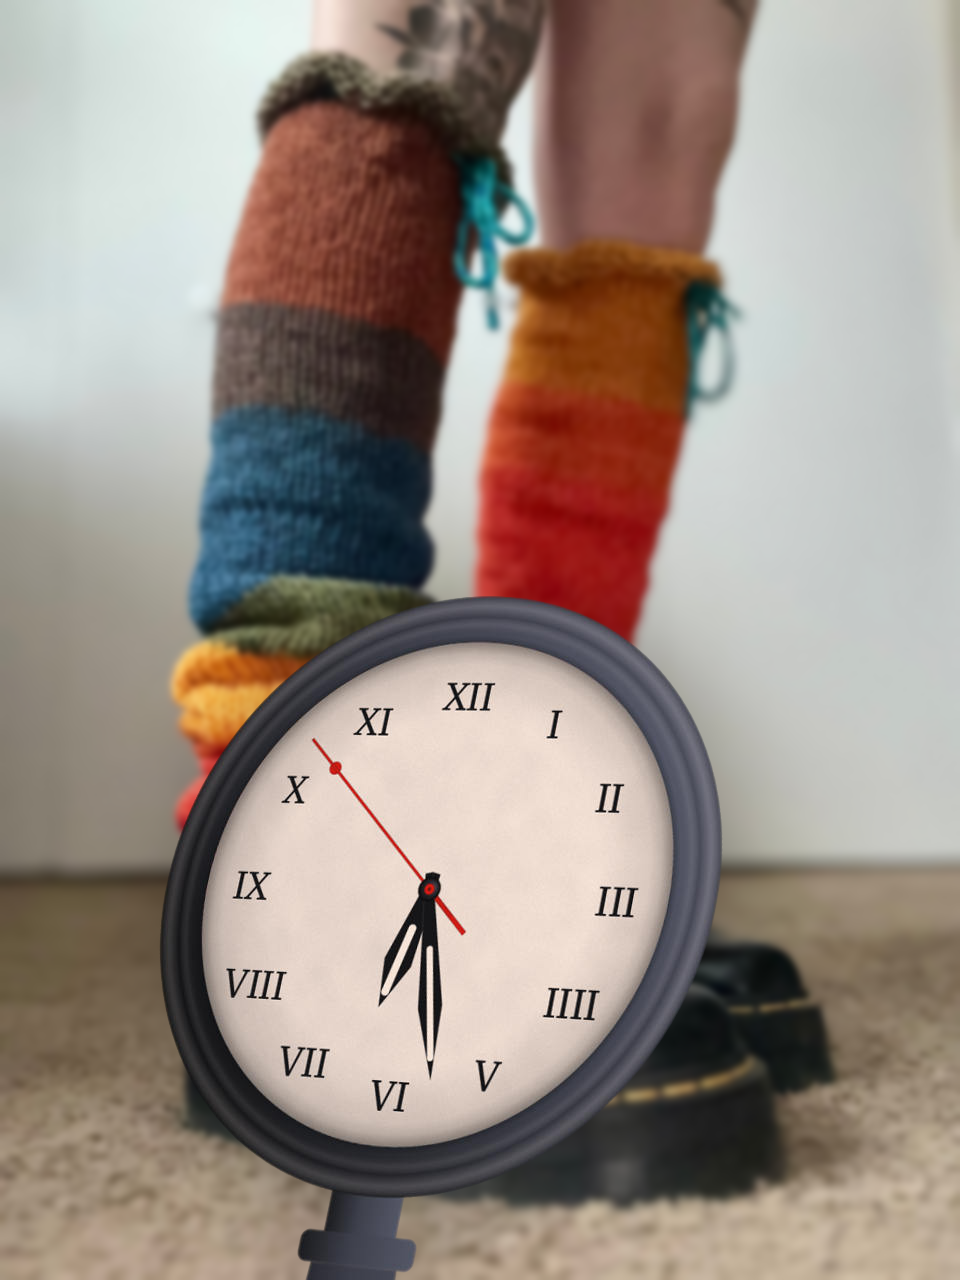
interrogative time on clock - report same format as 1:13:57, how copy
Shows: 6:27:52
